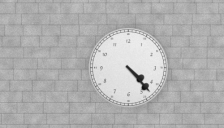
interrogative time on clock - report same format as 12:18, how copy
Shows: 4:23
